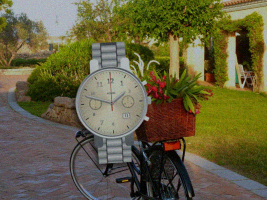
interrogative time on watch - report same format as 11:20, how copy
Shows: 1:48
